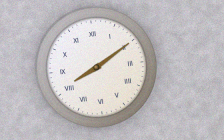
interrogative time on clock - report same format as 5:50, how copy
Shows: 8:10
